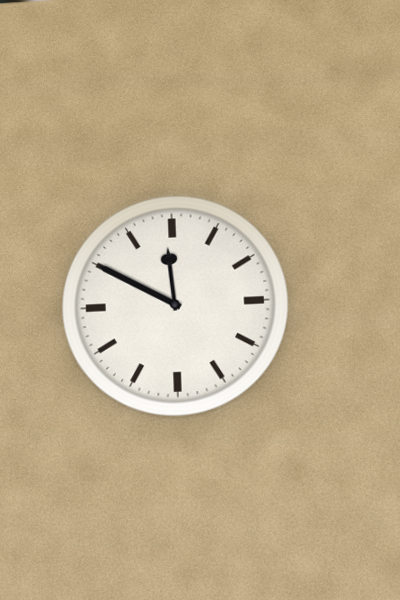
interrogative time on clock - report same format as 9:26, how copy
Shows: 11:50
